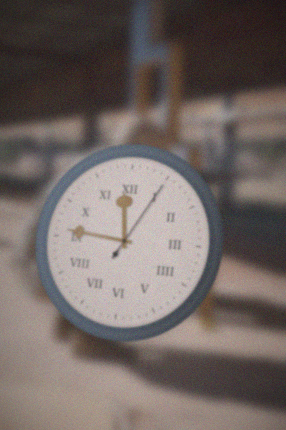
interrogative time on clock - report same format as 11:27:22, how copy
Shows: 11:46:05
